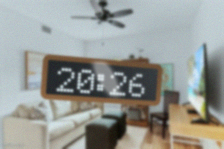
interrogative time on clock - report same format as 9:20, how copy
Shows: 20:26
